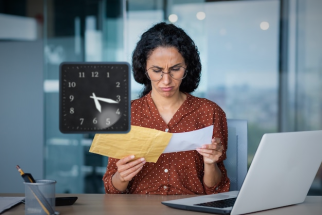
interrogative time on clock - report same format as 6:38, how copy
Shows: 5:17
